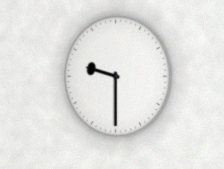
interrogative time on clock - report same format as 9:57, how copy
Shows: 9:30
